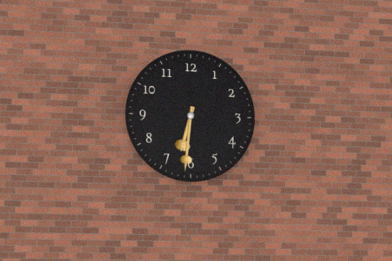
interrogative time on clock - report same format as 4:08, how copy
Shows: 6:31
